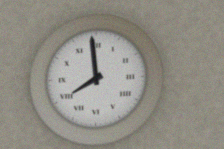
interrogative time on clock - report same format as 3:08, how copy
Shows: 7:59
